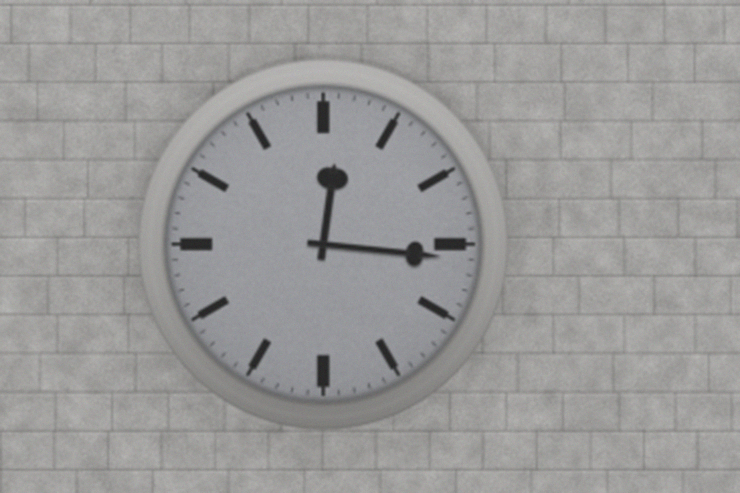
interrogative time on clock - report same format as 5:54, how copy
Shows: 12:16
